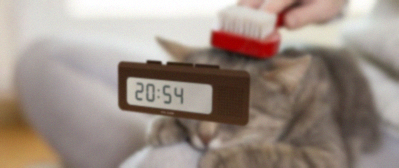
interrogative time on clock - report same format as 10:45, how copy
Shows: 20:54
